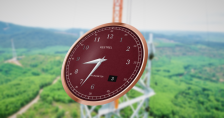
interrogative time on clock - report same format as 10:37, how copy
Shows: 8:34
